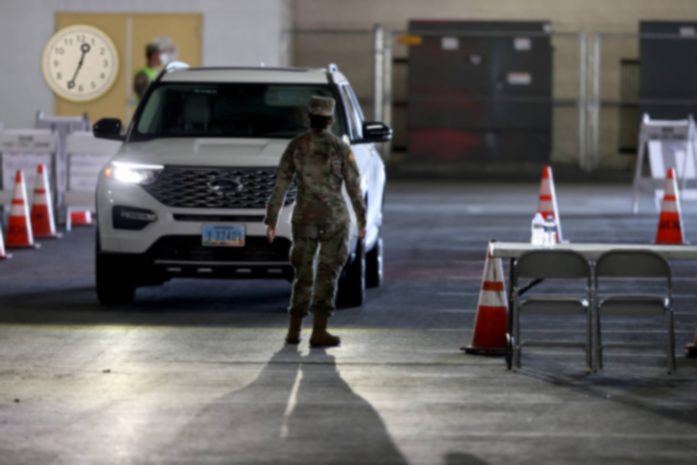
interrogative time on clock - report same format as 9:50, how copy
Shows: 12:34
